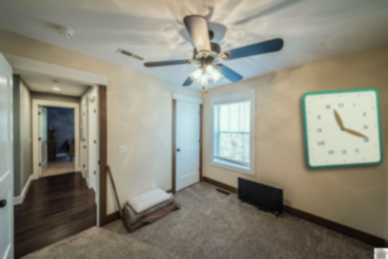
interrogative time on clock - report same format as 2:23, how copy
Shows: 11:19
